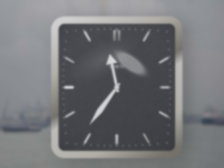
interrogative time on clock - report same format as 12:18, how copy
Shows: 11:36
